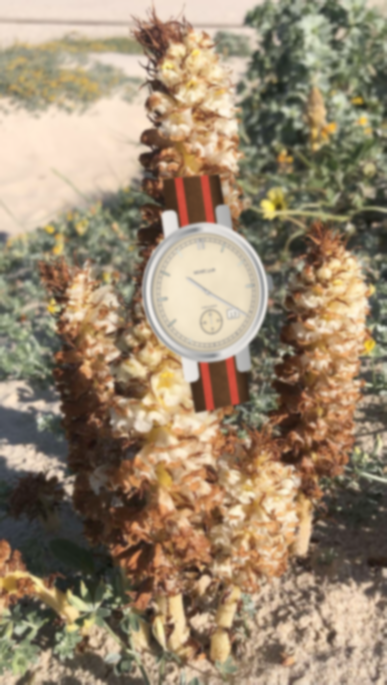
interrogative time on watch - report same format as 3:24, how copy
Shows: 10:21
